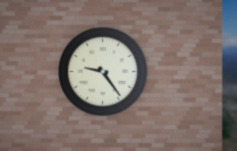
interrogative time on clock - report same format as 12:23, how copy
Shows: 9:24
